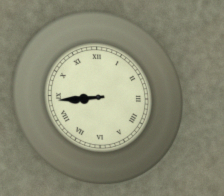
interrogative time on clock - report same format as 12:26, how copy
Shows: 8:44
